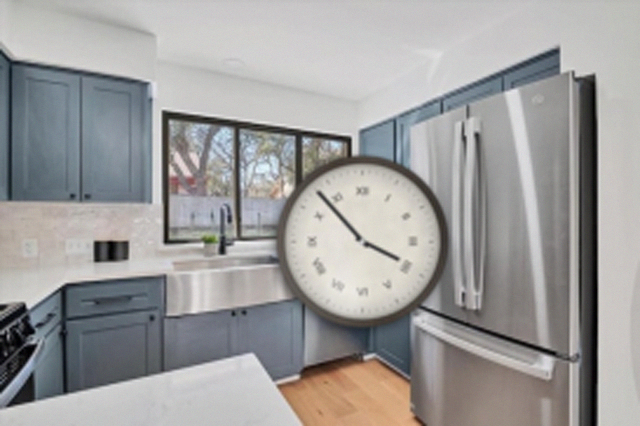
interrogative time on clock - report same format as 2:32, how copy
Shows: 3:53
